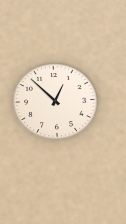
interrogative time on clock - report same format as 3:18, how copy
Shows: 12:53
